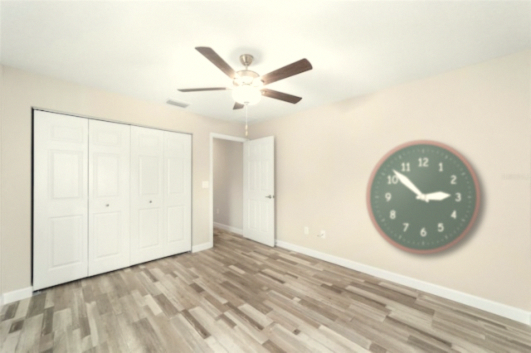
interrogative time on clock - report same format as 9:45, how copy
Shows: 2:52
